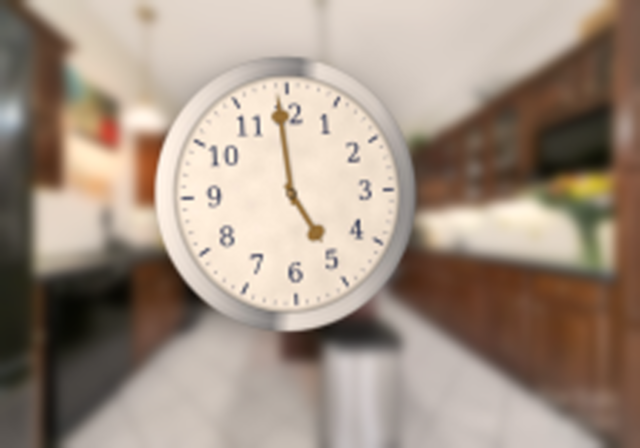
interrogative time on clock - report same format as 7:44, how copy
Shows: 4:59
